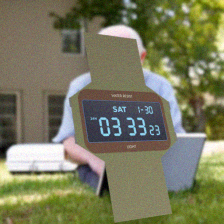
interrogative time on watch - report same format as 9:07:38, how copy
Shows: 3:33:23
